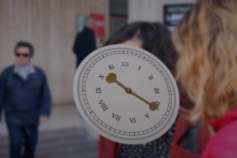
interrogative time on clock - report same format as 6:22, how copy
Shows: 10:21
